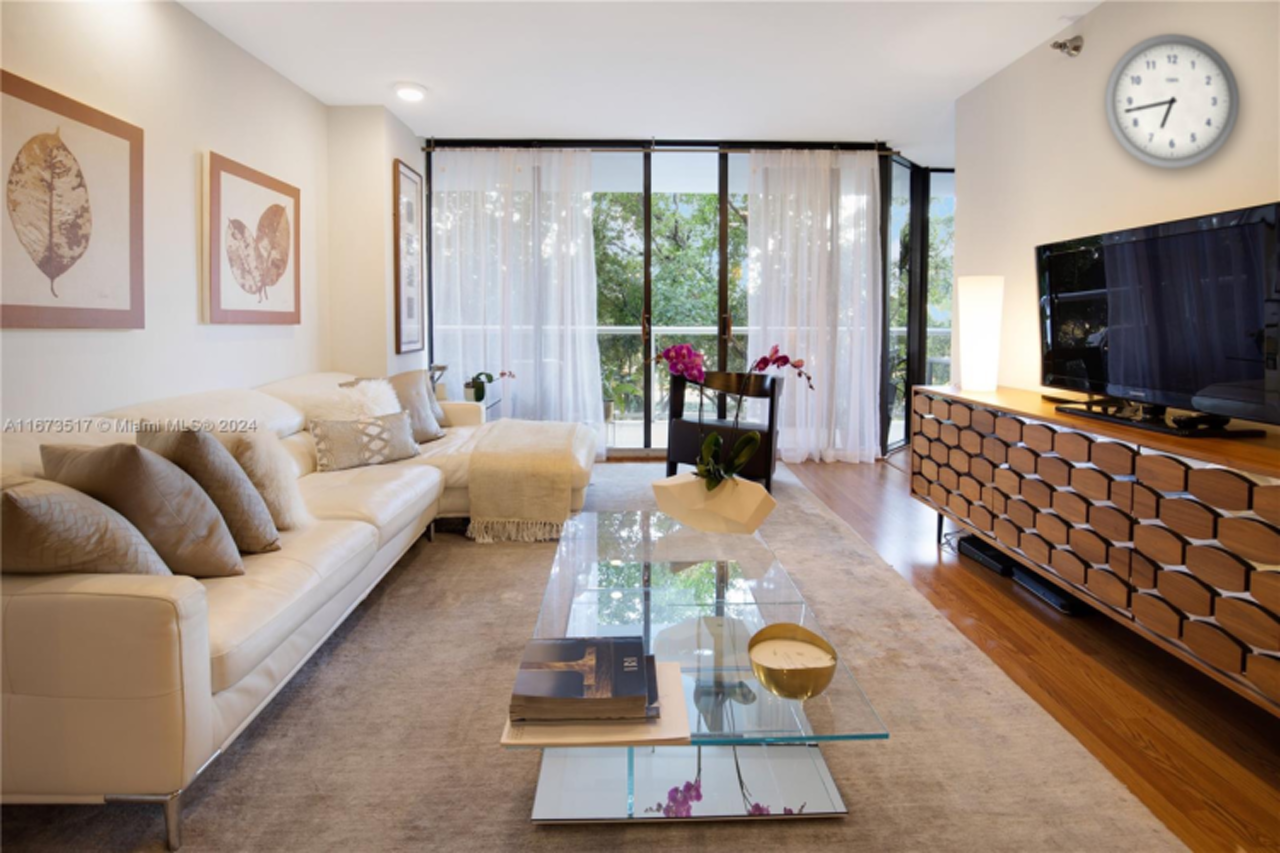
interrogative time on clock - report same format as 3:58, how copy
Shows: 6:43
